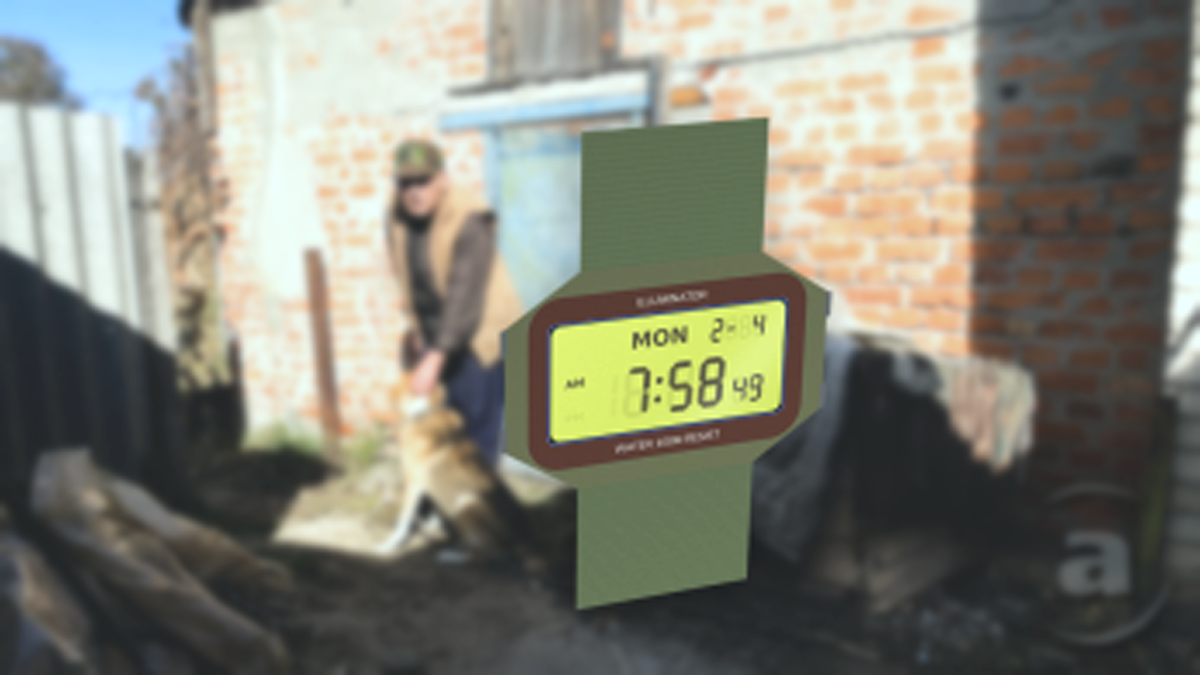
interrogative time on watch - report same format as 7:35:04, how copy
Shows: 7:58:49
